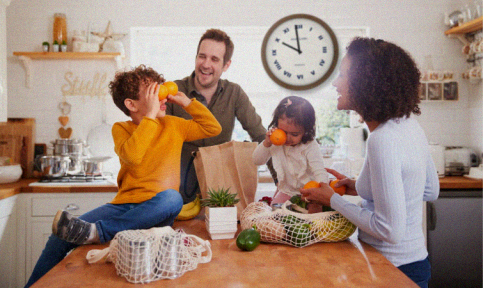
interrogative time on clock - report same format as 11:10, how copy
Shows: 9:59
